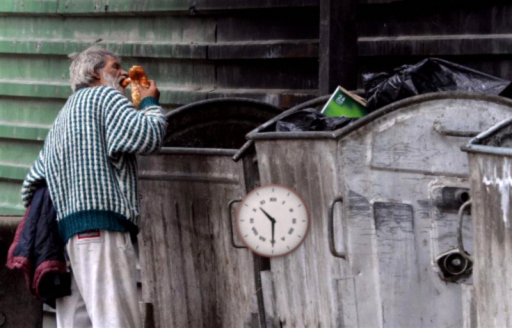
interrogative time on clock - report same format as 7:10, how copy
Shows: 10:30
